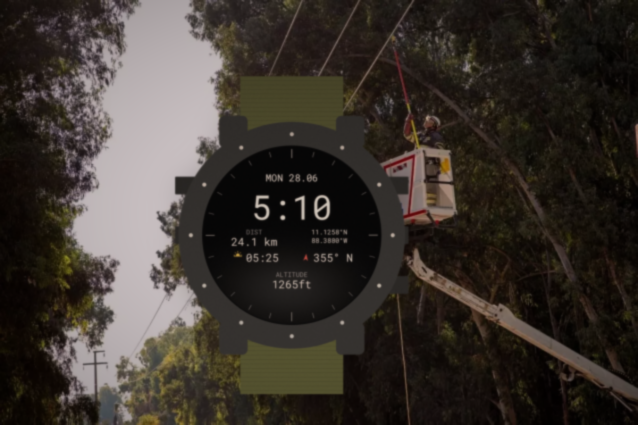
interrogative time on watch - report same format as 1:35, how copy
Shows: 5:10
